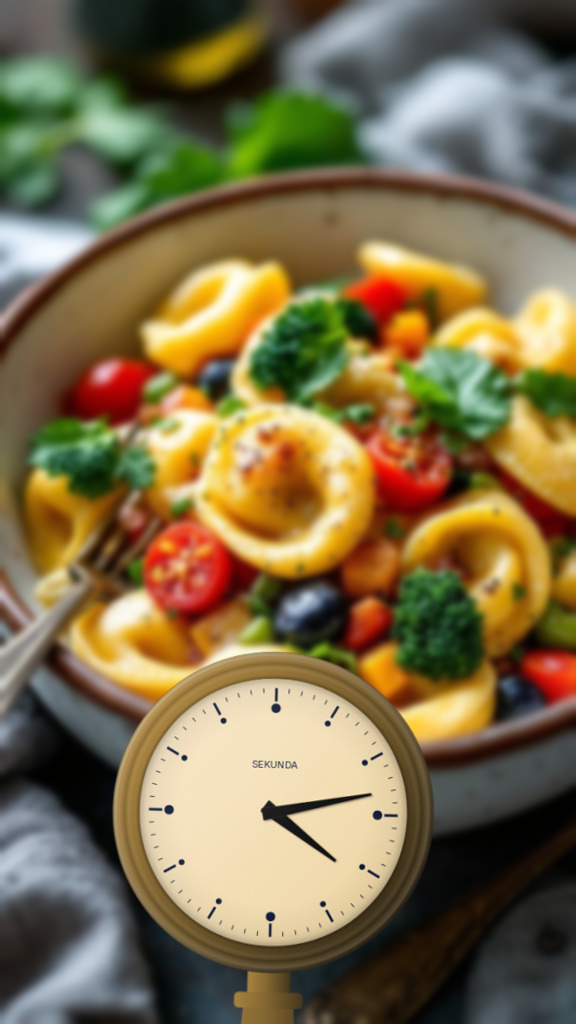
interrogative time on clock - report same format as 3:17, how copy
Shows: 4:13
